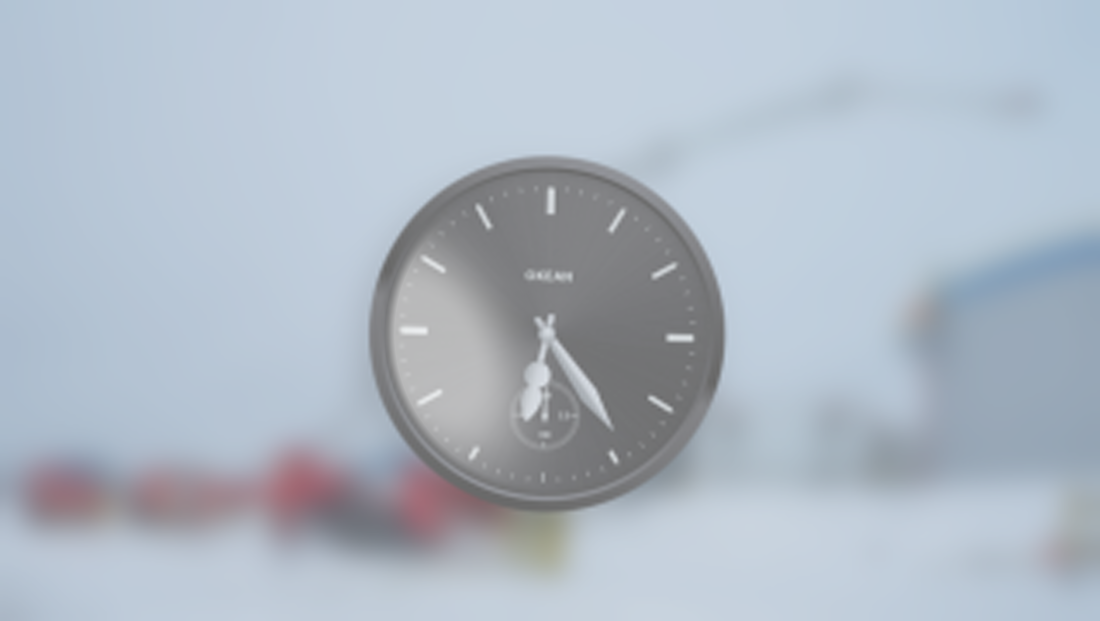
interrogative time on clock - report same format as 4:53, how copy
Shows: 6:24
